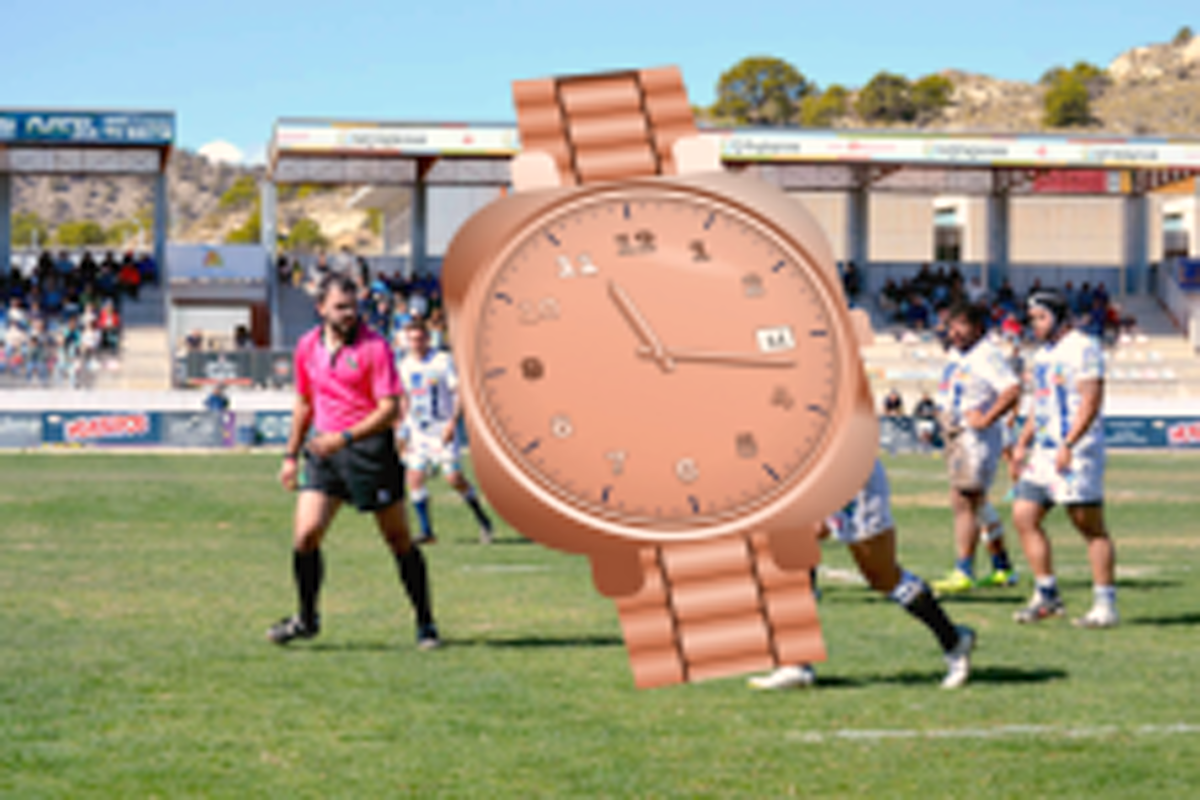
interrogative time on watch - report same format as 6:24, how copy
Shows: 11:17
